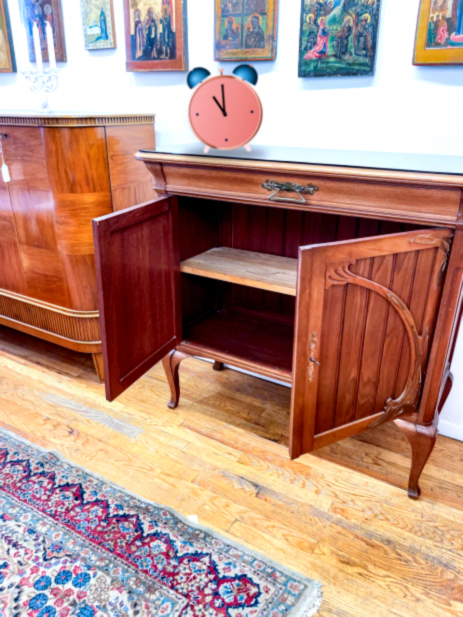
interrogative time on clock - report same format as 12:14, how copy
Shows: 11:00
